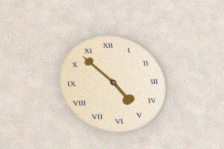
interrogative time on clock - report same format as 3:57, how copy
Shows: 4:53
